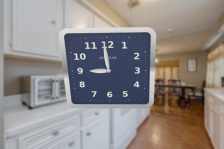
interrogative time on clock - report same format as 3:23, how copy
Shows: 8:59
